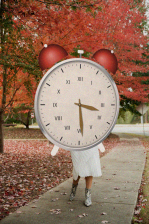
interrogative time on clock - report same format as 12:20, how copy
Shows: 3:29
